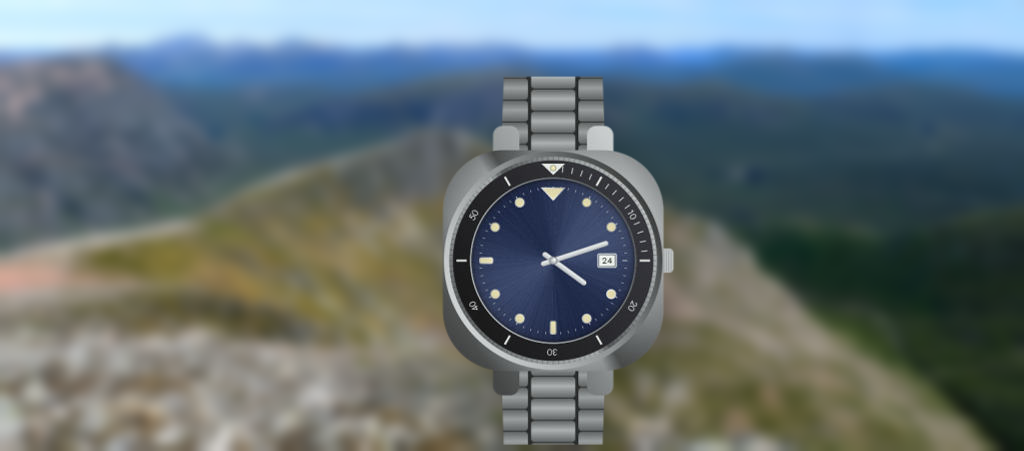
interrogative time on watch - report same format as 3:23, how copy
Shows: 4:12
